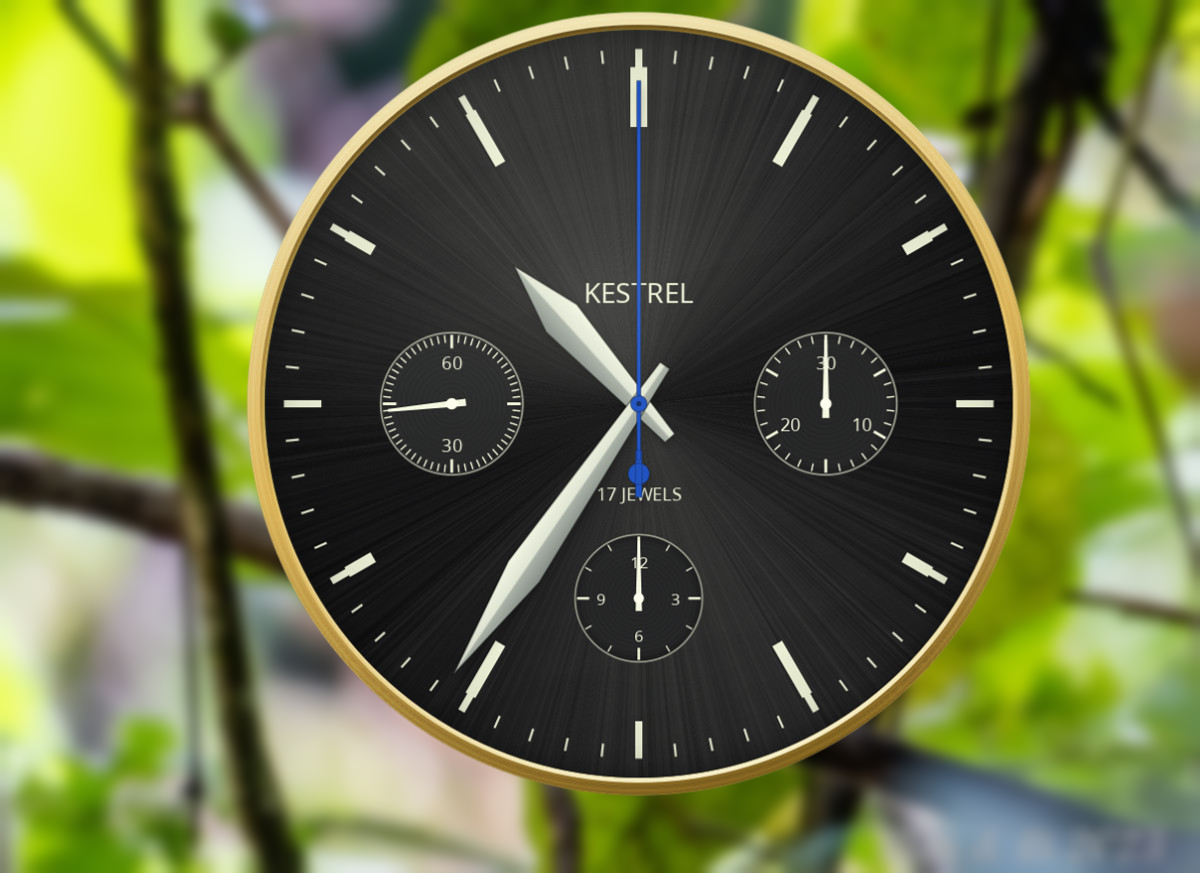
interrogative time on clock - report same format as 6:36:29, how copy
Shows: 10:35:44
